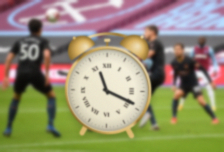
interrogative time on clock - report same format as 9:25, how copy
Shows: 11:19
